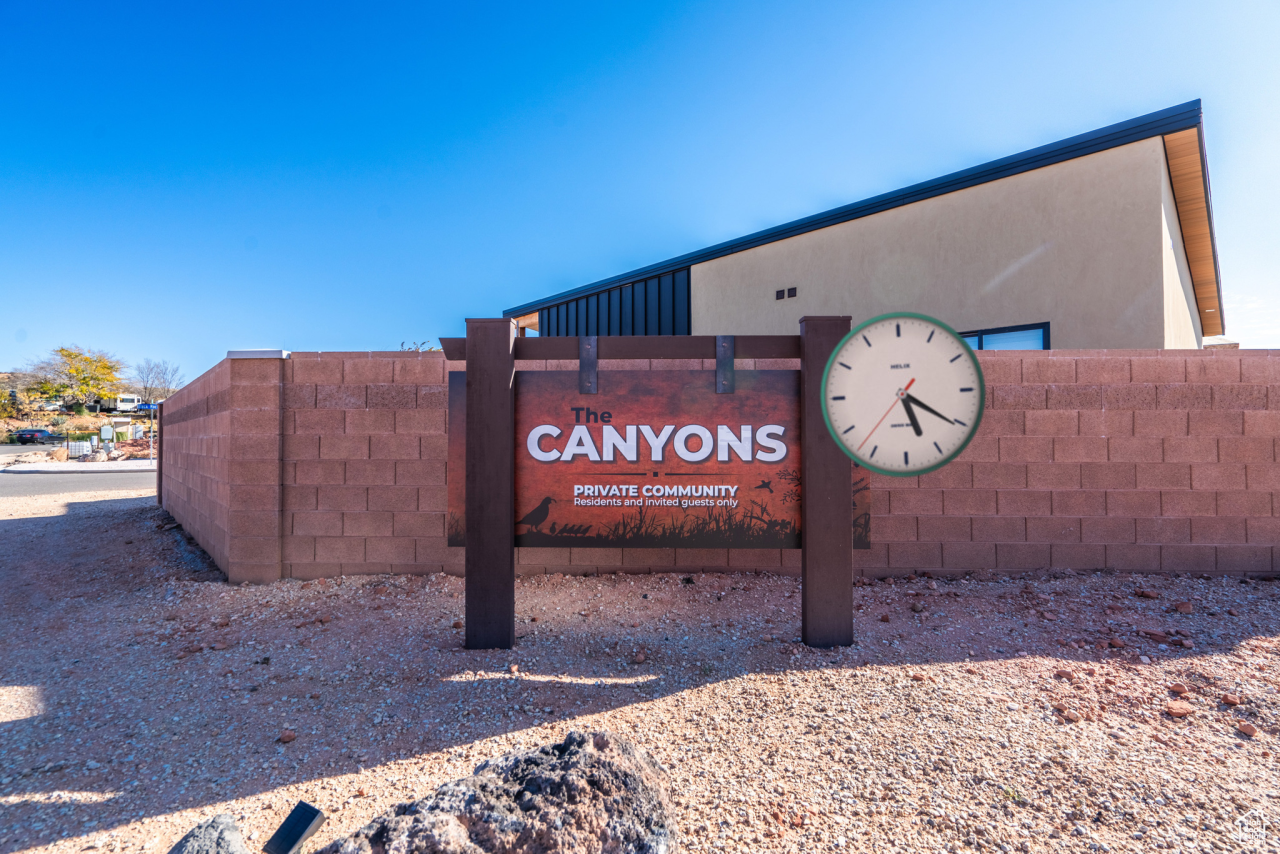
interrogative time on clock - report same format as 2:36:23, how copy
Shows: 5:20:37
